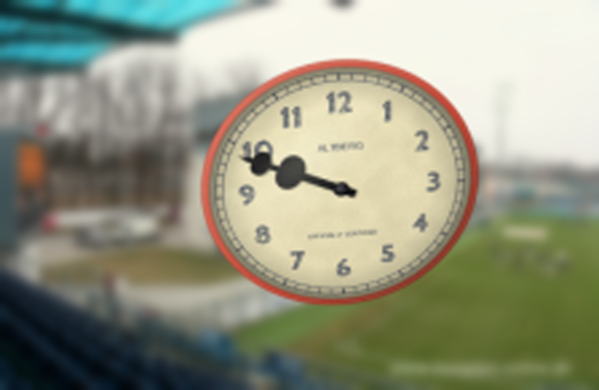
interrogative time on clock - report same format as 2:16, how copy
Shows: 9:49
